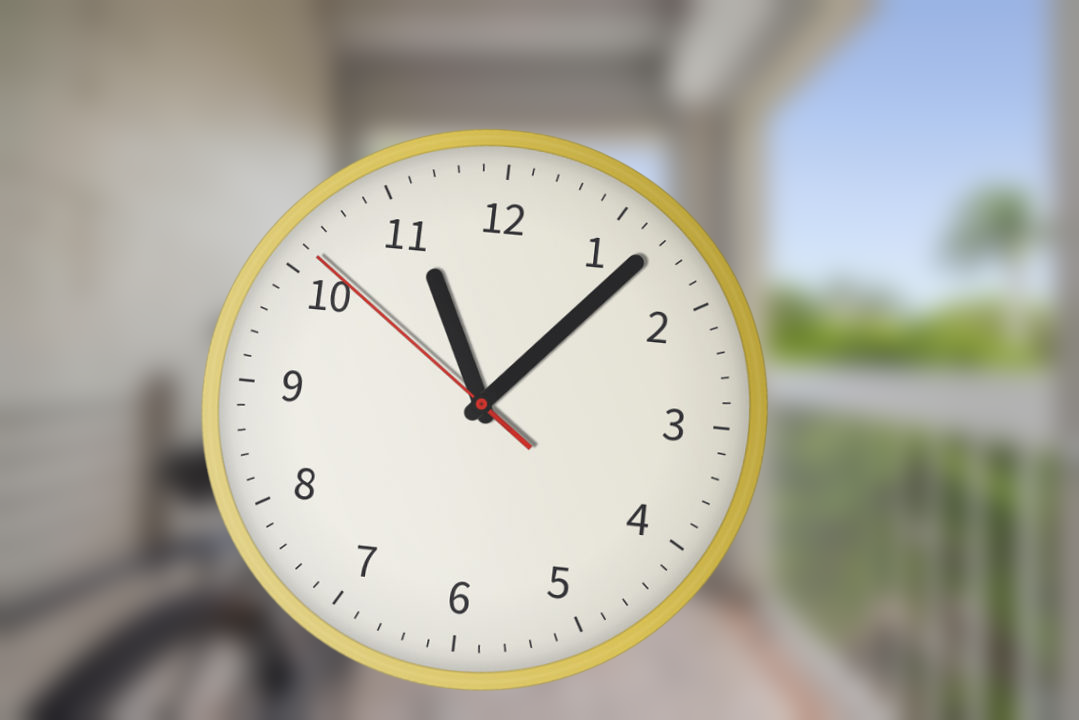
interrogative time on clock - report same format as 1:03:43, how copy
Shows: 11:06:51
